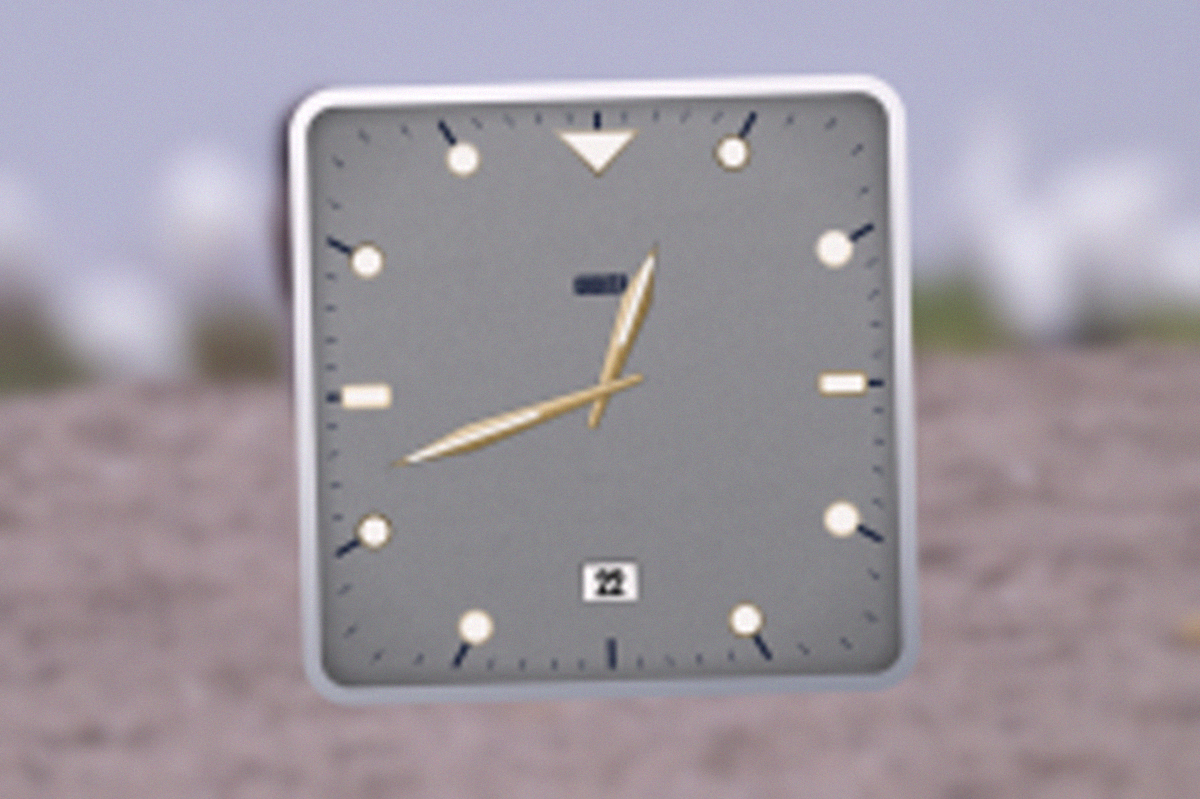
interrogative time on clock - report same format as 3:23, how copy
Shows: 12:42
